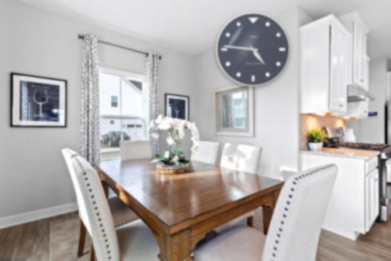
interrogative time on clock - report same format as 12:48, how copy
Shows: 4:46
